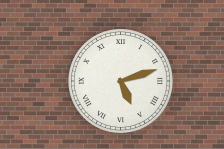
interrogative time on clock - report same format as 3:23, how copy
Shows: 5:12
